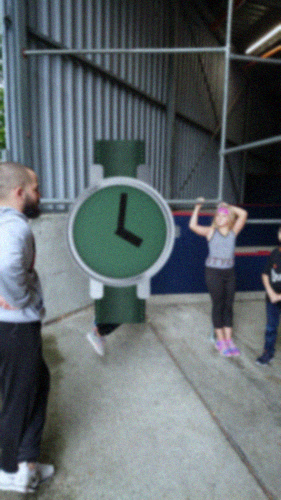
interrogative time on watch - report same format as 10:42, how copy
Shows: 4:01
